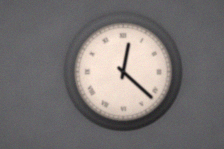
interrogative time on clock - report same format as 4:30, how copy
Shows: 12:22
